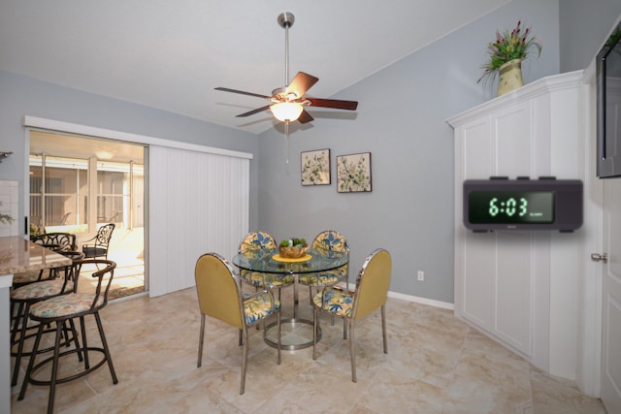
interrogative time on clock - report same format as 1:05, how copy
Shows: 6:03
